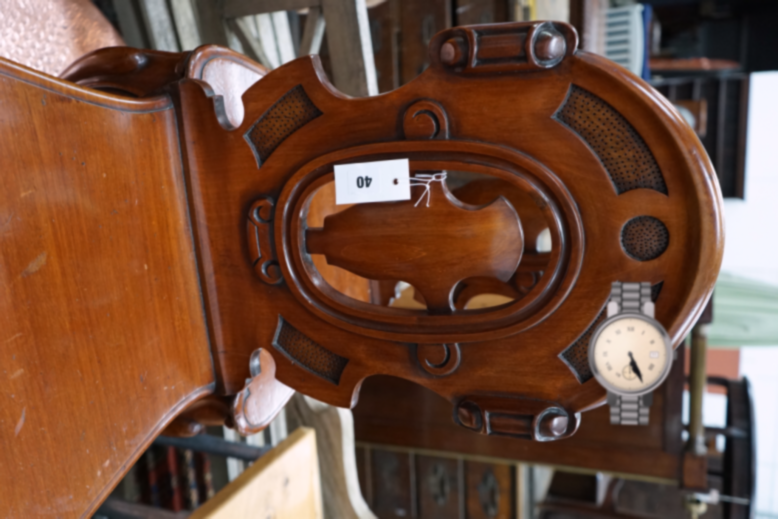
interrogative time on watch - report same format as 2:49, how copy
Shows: 5:26
